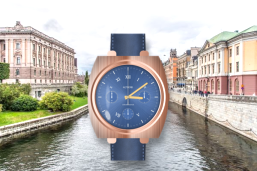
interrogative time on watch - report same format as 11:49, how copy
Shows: 3:09
